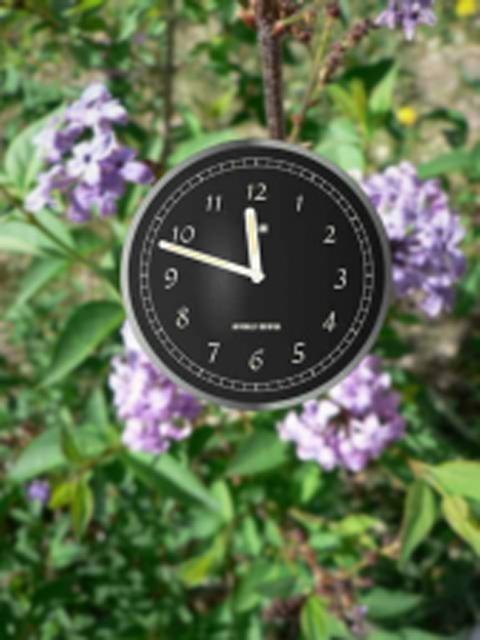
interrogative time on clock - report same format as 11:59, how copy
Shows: 11:48
